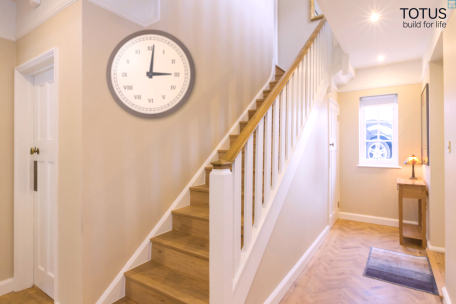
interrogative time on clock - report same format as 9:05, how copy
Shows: 3:01
